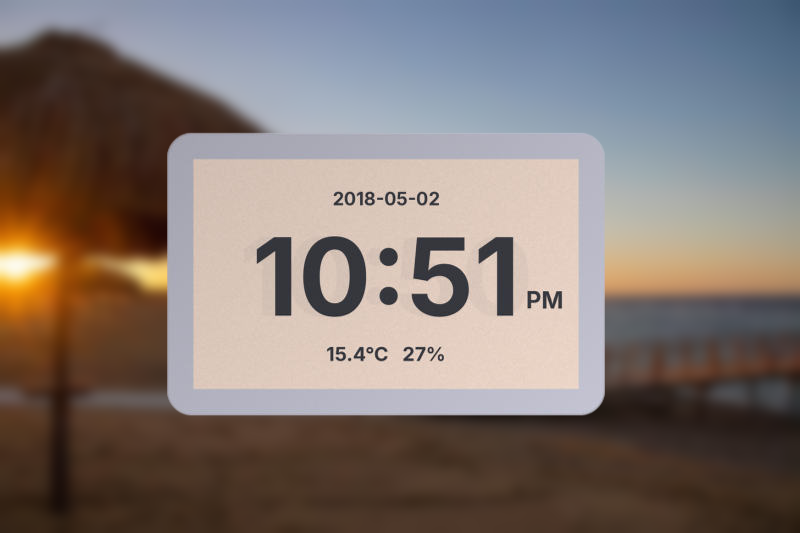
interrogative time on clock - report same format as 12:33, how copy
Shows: 10:51
